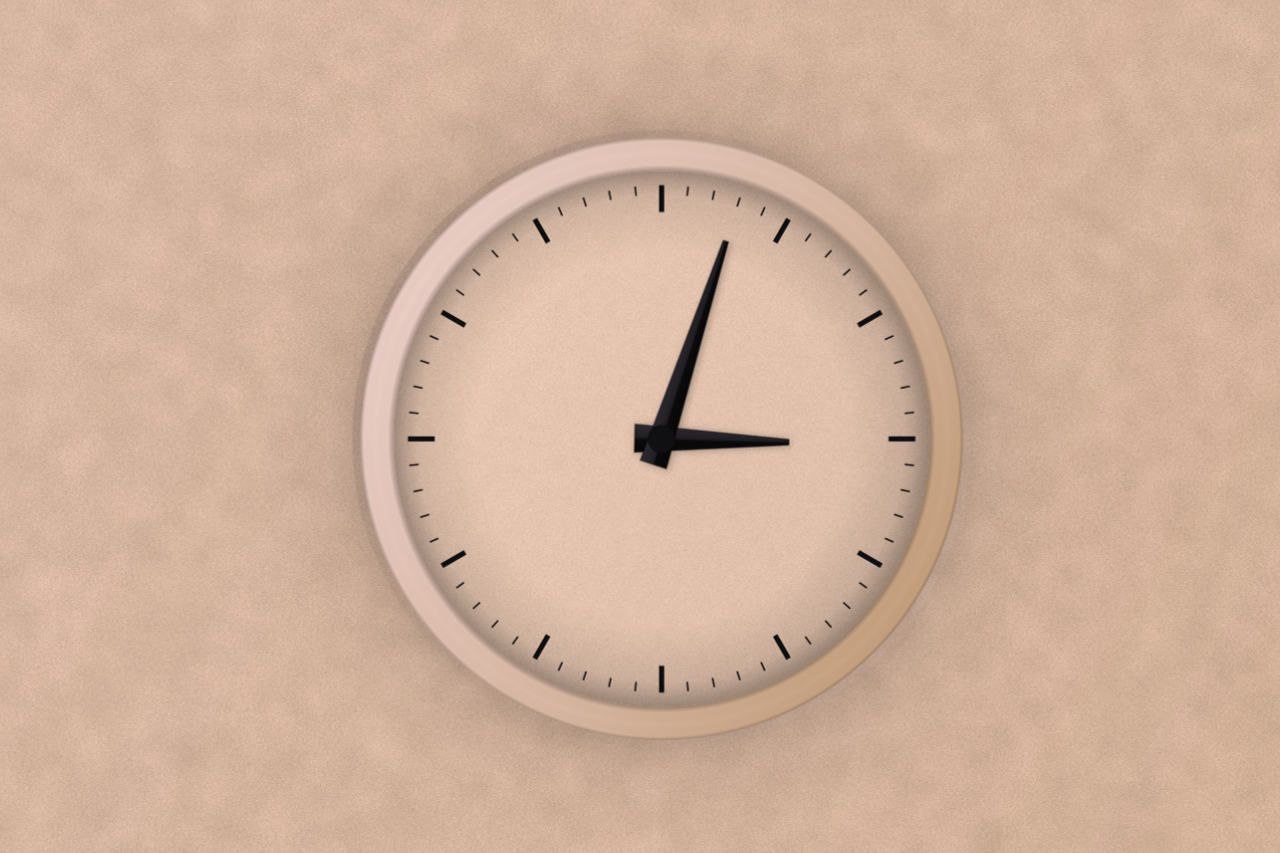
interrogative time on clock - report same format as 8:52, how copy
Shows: 3:03
